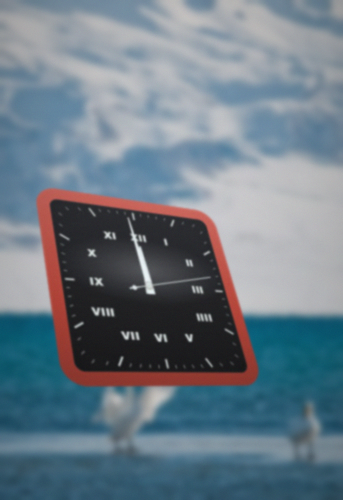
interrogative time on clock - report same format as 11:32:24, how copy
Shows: 11:59:13
